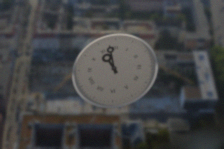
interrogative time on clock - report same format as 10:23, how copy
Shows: 10:58
